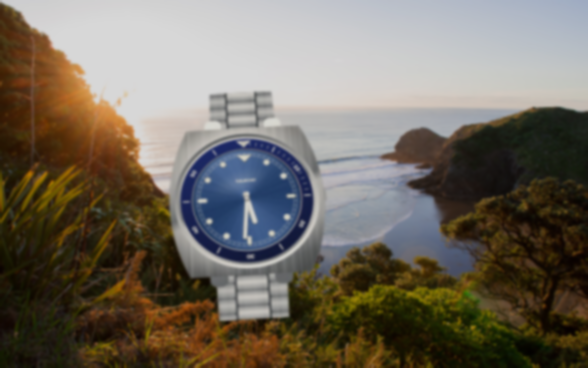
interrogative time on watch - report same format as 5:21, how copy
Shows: 5:31
